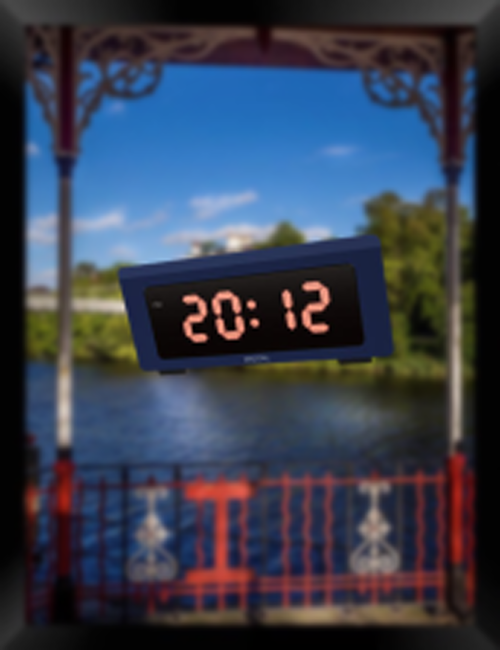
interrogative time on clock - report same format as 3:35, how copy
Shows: 20:12
